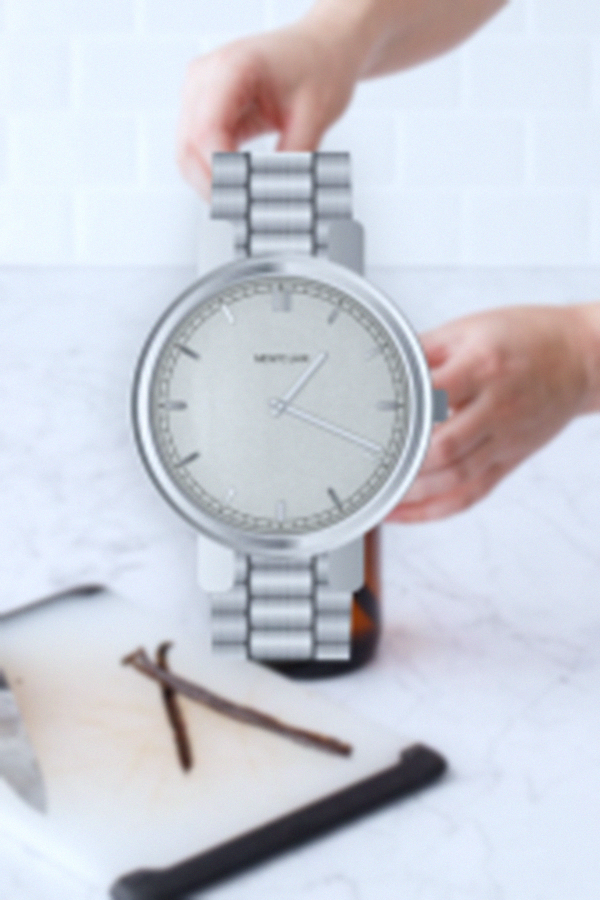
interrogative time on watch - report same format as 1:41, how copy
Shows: 1:19
